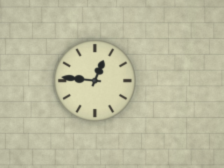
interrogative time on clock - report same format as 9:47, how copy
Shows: 12:46
